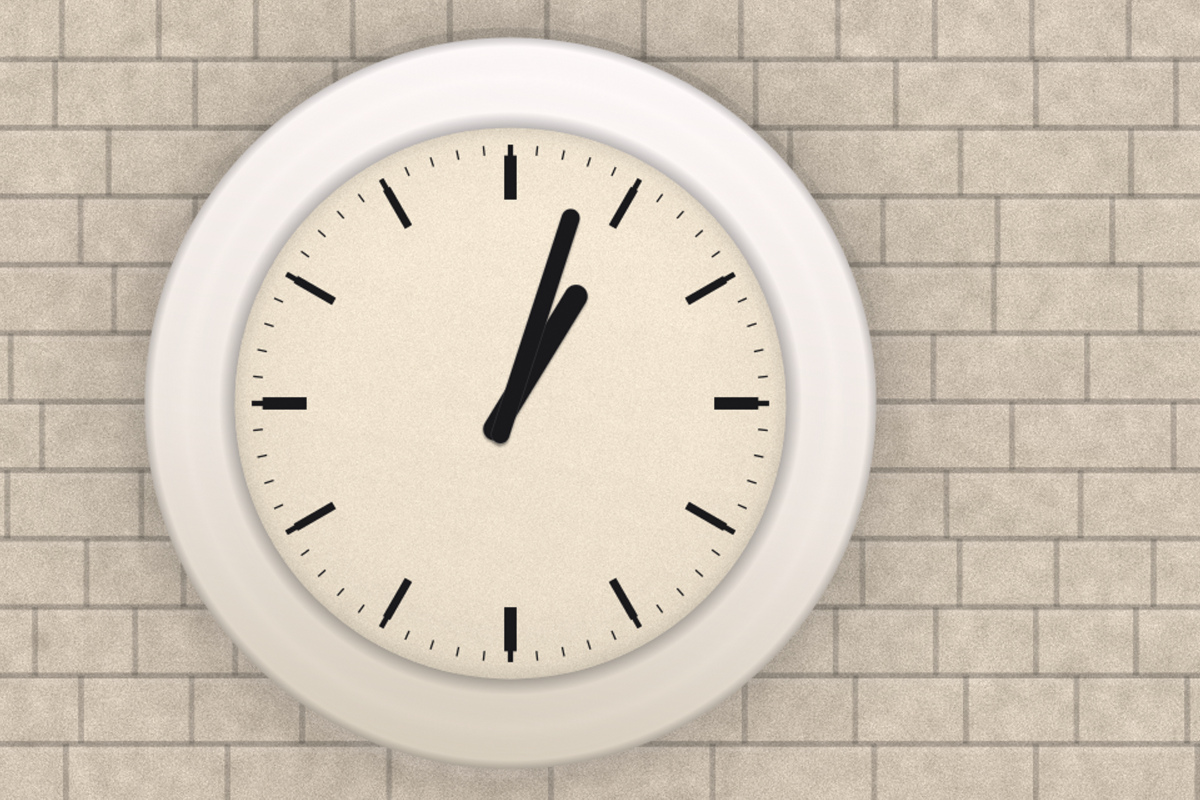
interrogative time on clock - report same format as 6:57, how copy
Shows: 1:03
